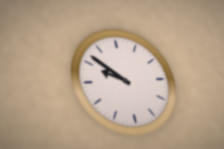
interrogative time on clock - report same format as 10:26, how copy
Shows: 9:52
